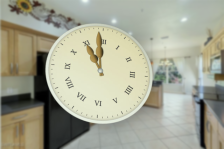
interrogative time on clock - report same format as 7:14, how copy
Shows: 10:59
